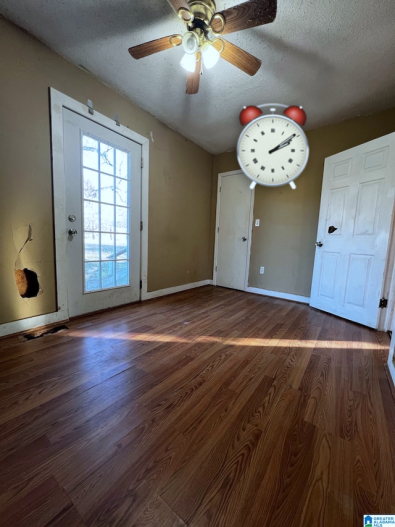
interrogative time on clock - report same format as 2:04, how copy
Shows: 2:09
